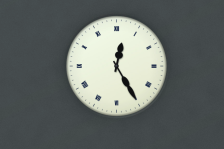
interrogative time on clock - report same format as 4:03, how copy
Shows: 12:25
